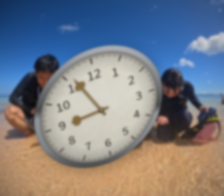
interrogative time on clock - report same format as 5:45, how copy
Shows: 8:56
